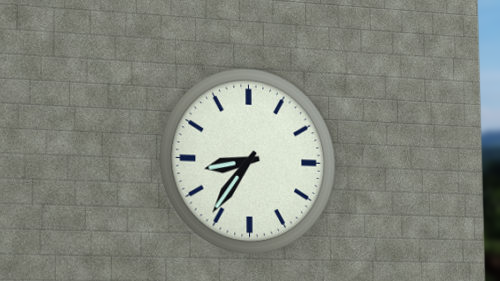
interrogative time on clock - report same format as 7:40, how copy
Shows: 8:36
